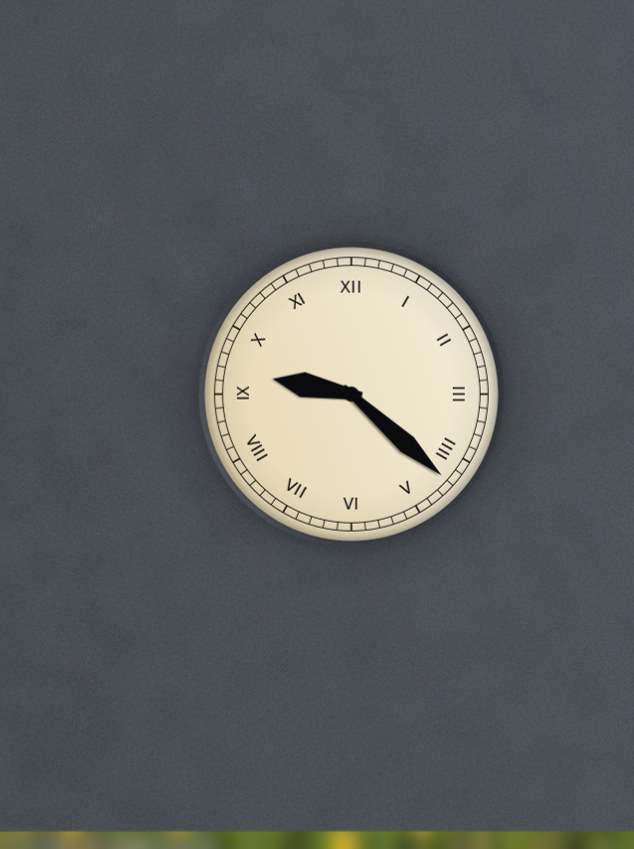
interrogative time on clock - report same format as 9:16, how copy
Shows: 9:22
